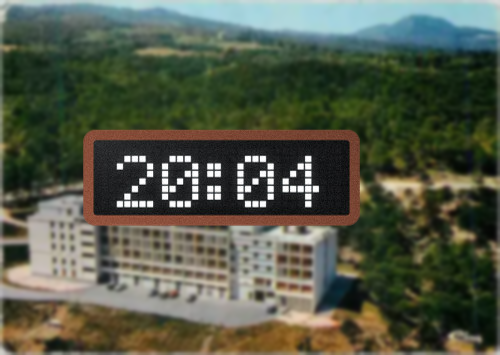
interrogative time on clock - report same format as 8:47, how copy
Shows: 20:04
